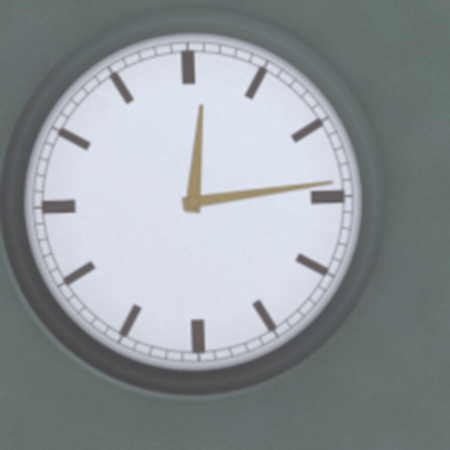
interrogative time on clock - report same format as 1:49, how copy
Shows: 12:14
